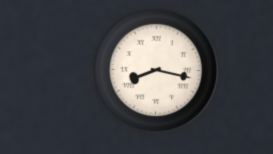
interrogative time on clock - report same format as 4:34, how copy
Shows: 8:17
